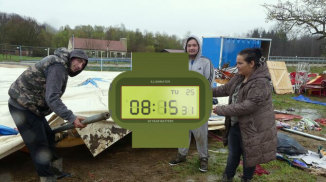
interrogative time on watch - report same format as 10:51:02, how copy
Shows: 8:15:31
